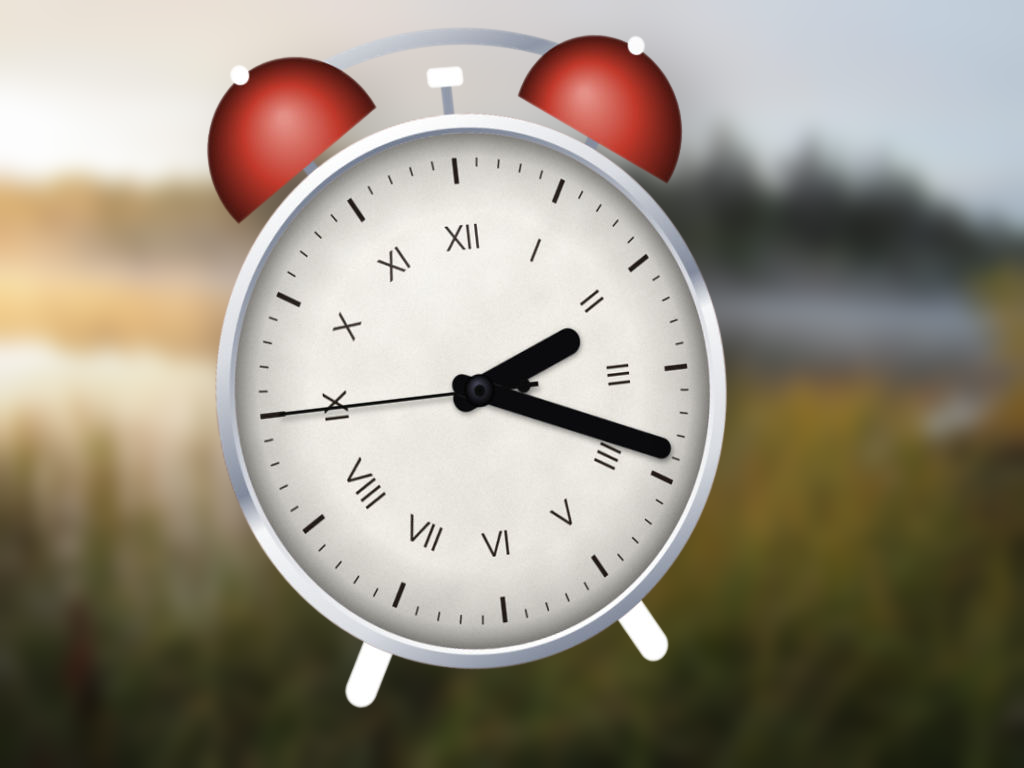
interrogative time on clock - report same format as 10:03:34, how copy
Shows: 2:18:45
